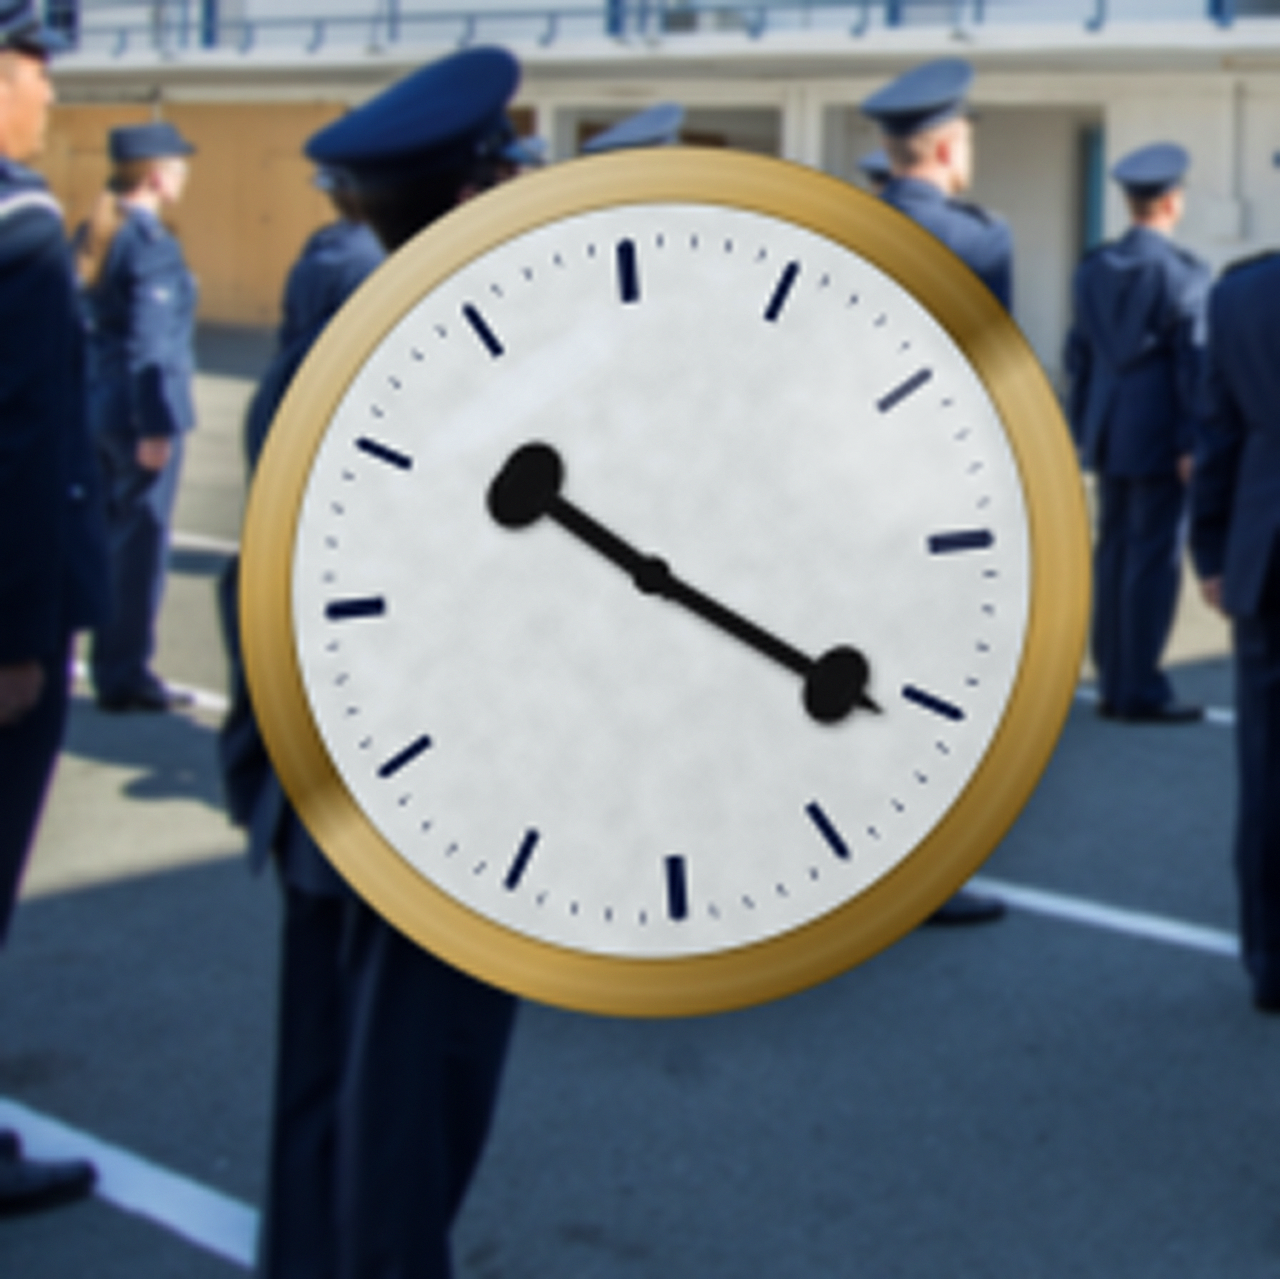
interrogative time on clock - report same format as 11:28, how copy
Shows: 10:21
